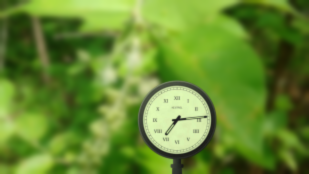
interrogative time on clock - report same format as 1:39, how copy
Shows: 7:14
